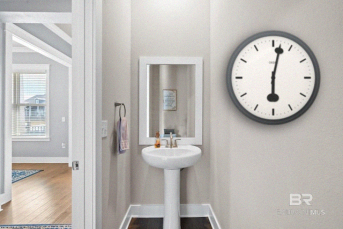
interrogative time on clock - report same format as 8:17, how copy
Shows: 6:02
